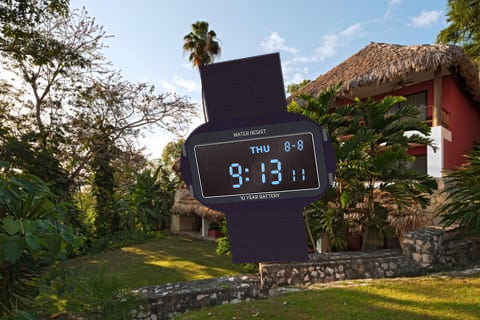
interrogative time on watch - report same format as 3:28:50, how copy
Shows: 9:13:11
